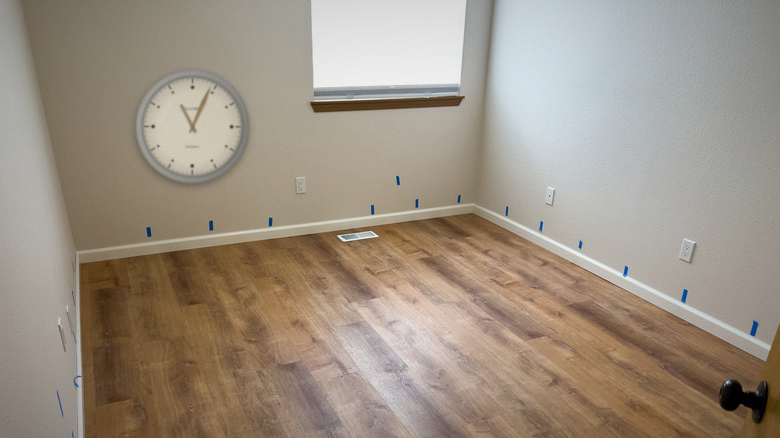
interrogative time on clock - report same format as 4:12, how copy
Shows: 11:04
